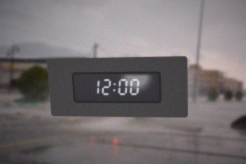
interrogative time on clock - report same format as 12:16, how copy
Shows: 12:00
